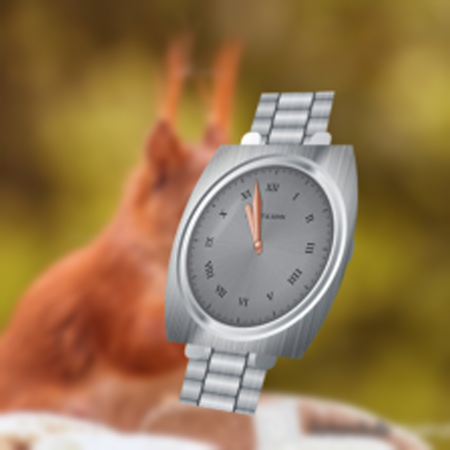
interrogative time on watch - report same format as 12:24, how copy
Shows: 10:57
